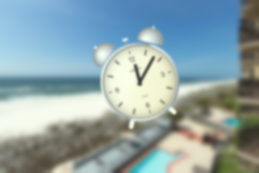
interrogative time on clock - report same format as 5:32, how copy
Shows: 12:08
